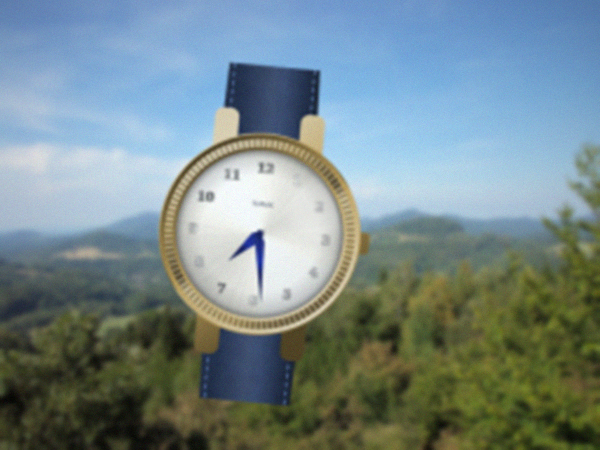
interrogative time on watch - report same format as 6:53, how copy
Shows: 7:29
